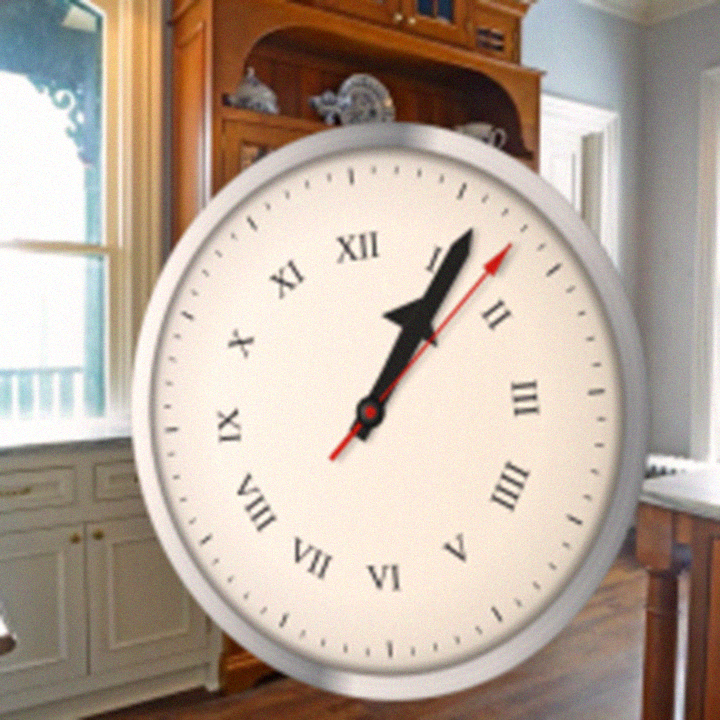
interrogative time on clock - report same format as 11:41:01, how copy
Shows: 1:06:08
